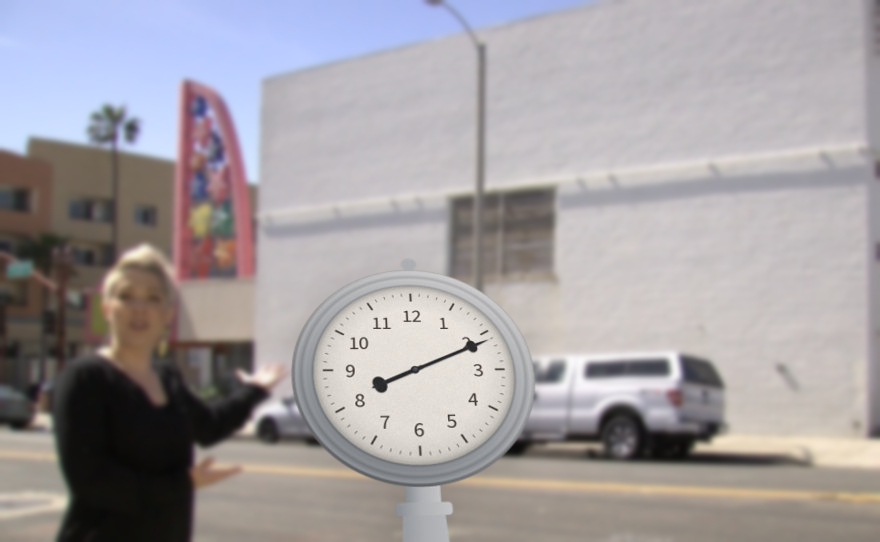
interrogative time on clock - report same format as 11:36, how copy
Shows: 8:11
